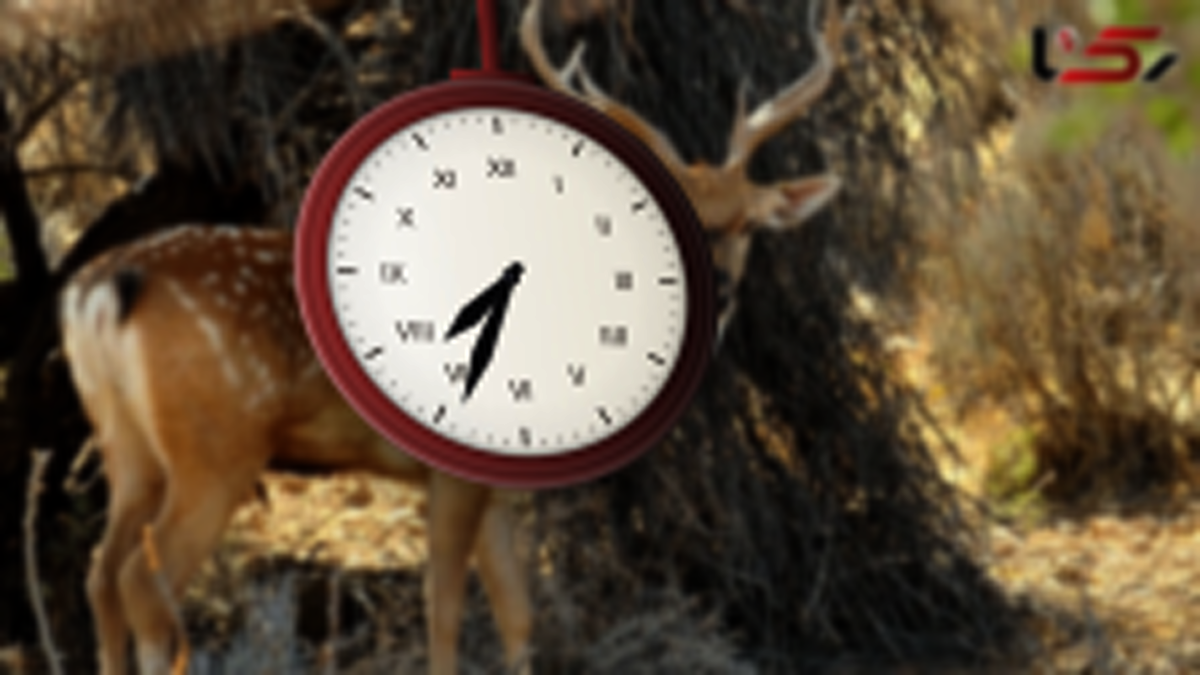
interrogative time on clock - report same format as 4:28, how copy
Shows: 7:34
